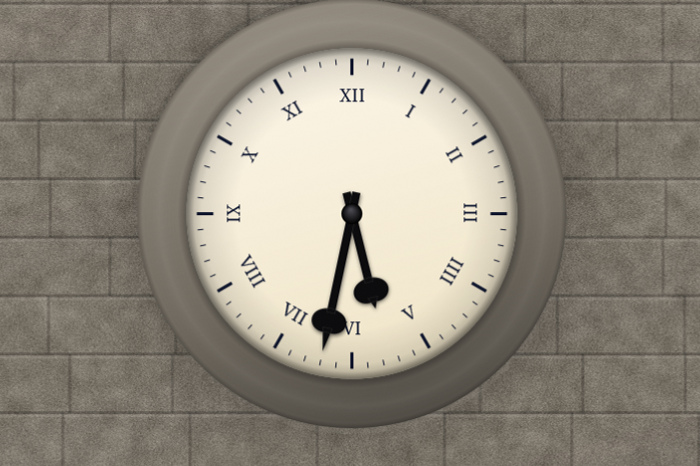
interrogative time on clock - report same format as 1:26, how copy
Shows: 5:32
